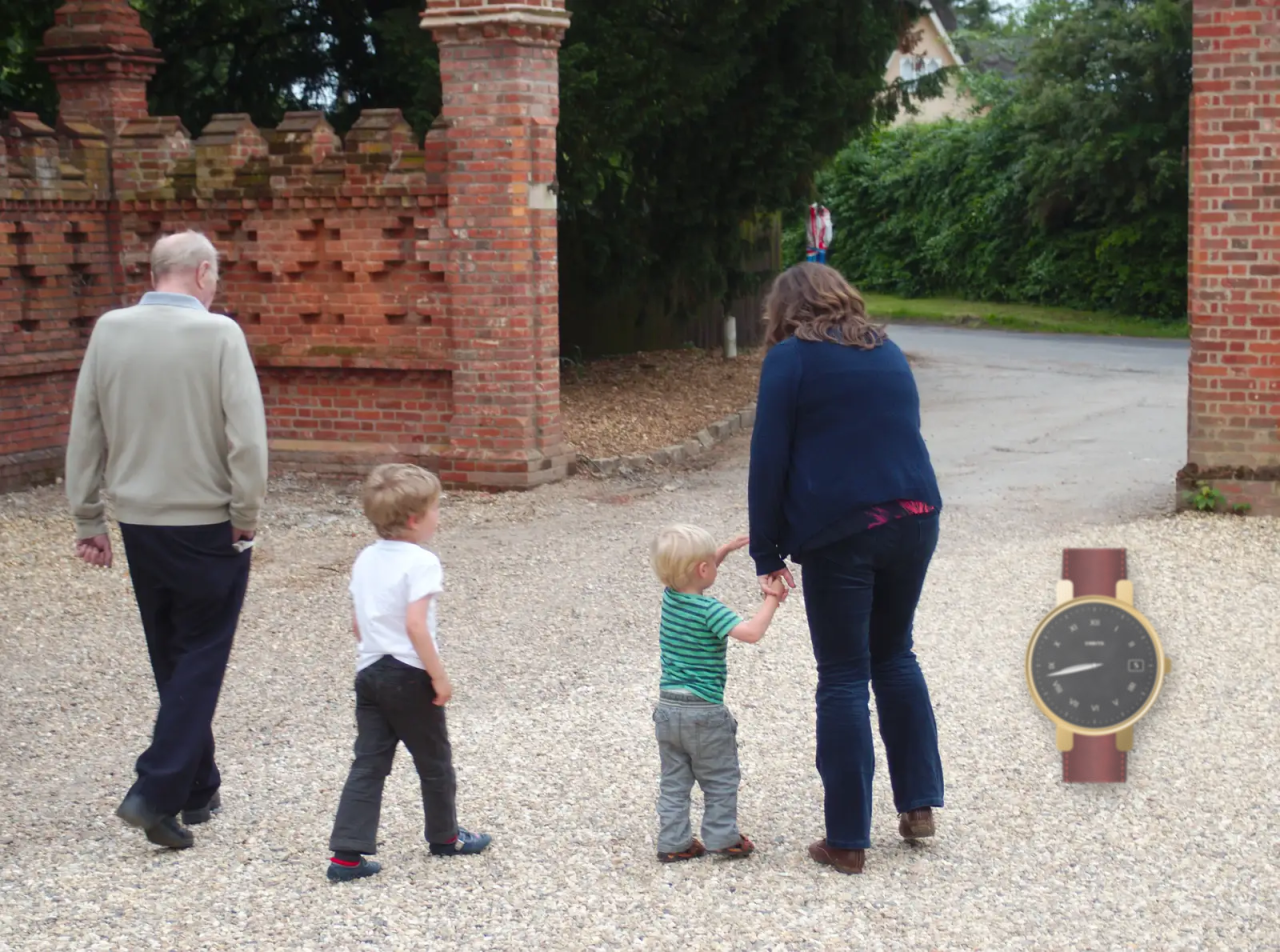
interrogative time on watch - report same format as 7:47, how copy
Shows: 8:43
